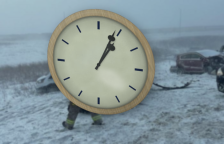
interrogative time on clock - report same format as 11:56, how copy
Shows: 1:04
